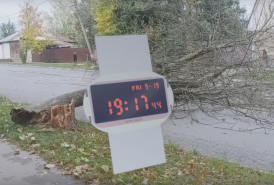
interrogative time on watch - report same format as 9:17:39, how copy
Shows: 19:17:44
